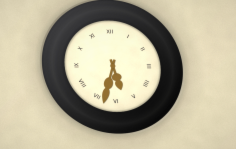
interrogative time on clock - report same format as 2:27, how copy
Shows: 5:33
